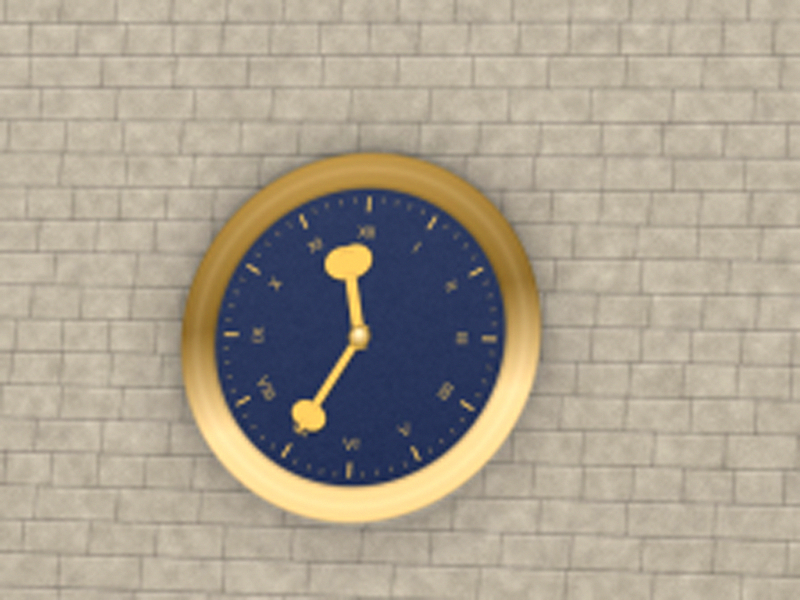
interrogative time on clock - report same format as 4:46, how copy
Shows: 11:35
